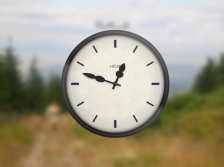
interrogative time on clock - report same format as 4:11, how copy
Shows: 12:48
